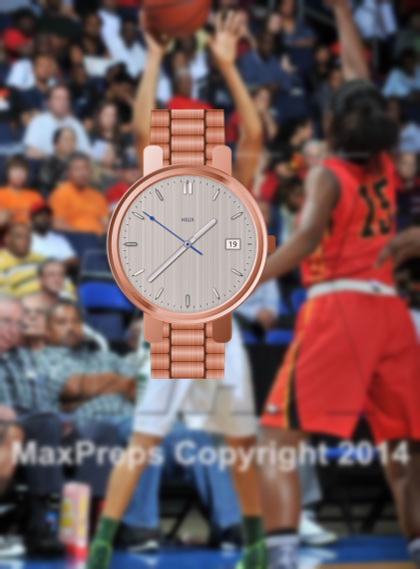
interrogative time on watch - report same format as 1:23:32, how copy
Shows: 1:37:51
